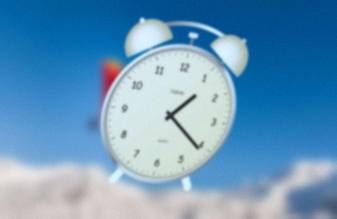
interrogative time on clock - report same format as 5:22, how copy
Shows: 1:21
